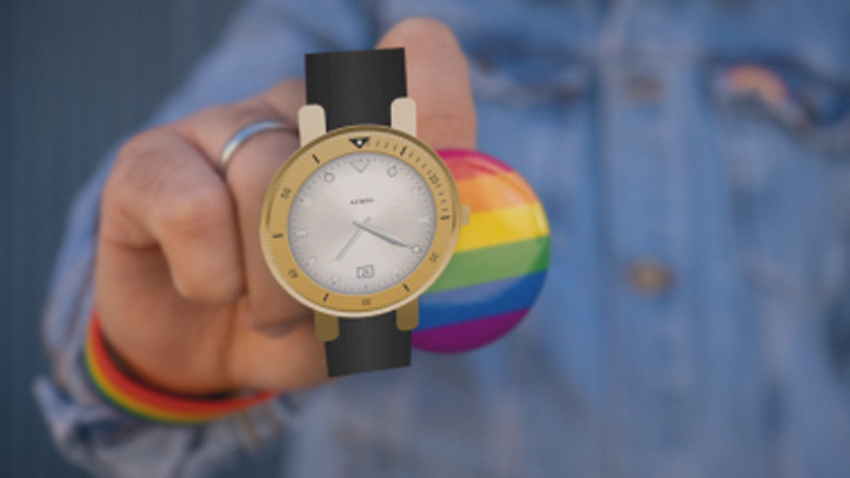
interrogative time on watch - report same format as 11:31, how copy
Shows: 7:20
